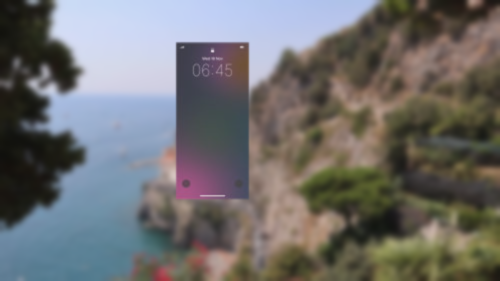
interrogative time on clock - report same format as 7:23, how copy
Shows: 6:45
